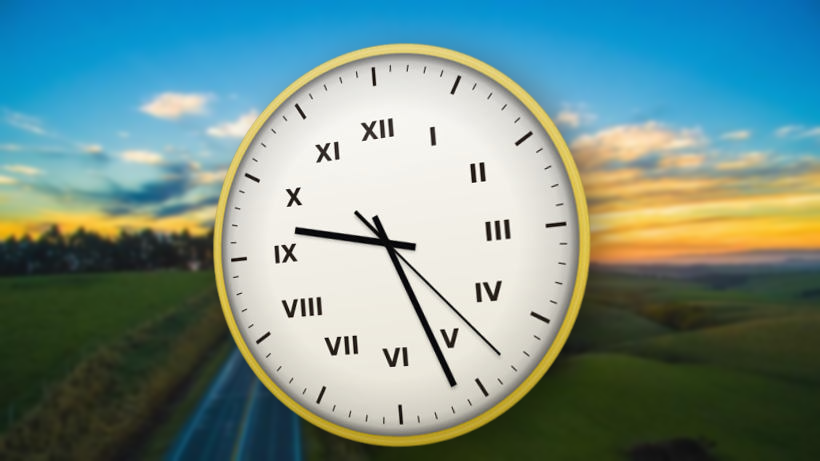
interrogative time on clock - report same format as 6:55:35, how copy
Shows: 9:26:23
